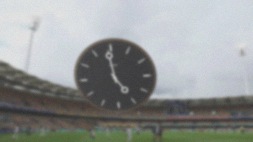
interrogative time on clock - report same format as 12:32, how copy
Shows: 4:59
